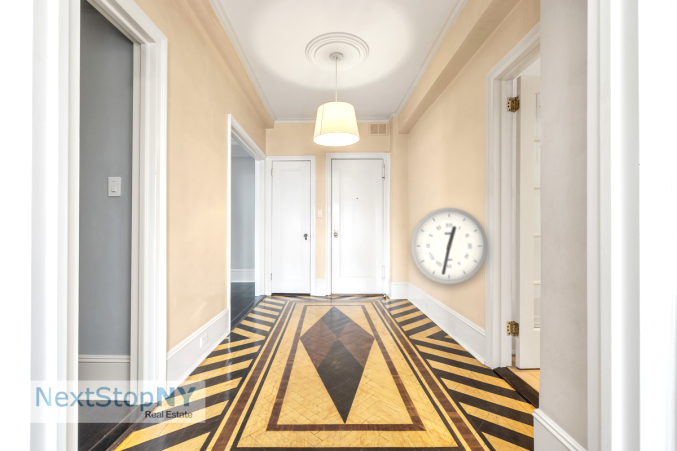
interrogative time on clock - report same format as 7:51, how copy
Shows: 12:32
